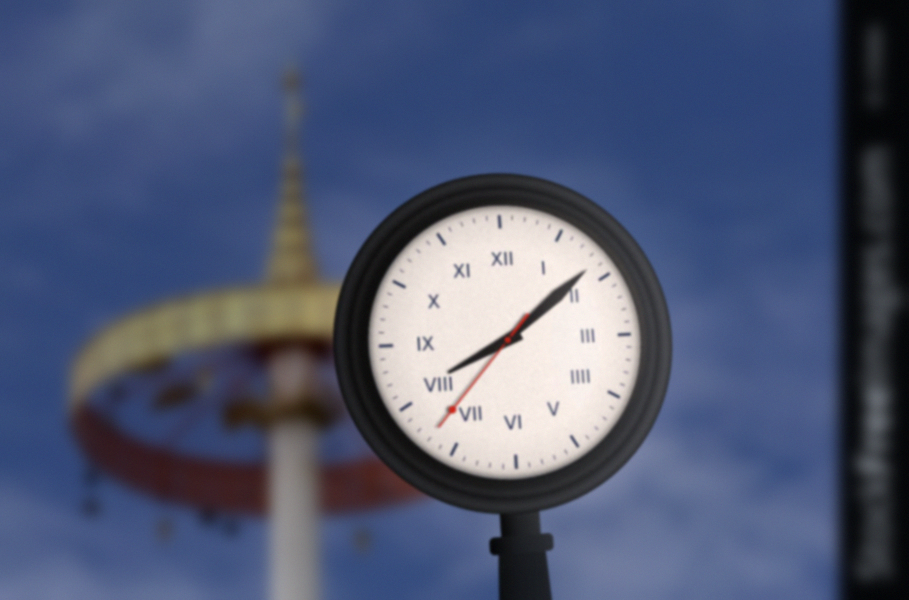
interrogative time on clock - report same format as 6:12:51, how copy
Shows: 8:08:37
